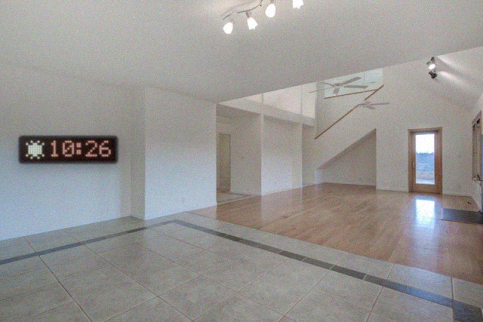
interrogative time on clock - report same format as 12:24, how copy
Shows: 10:26
